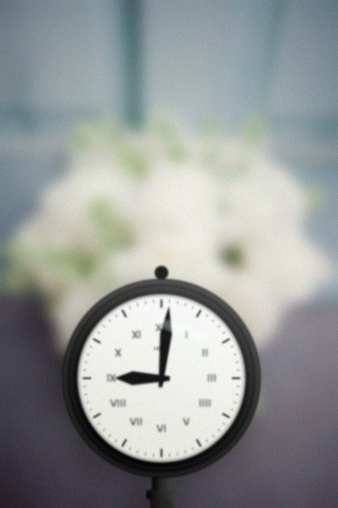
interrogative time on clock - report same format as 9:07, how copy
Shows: 9:01
